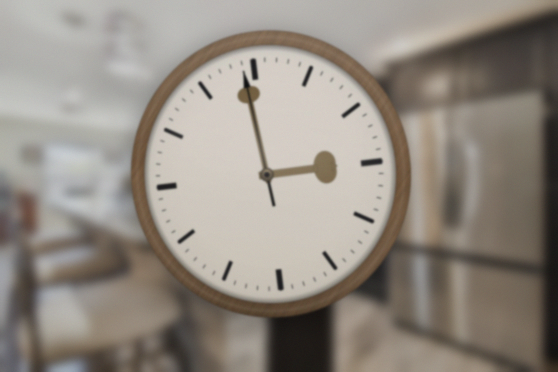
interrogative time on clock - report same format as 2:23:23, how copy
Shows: 2:58:59
